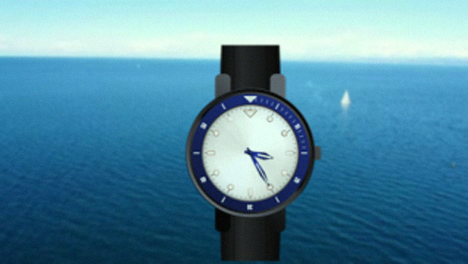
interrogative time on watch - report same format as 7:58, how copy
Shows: 3:25
